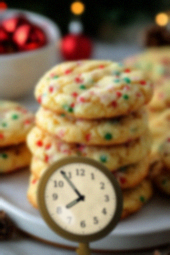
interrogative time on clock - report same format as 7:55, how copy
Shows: 7:54
